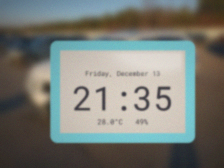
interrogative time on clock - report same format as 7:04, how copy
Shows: 21:35
